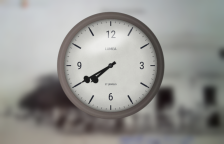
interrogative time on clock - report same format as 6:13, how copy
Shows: 7:40
